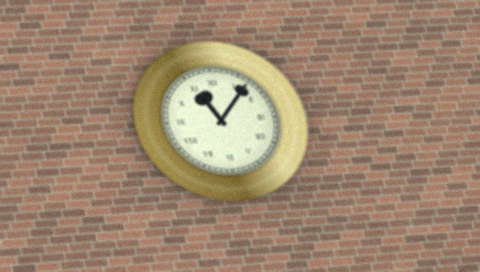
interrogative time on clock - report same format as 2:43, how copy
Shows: 11:07
